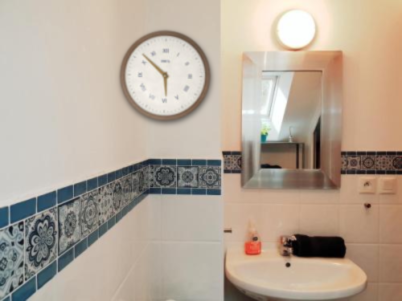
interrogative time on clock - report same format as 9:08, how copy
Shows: 5:52
